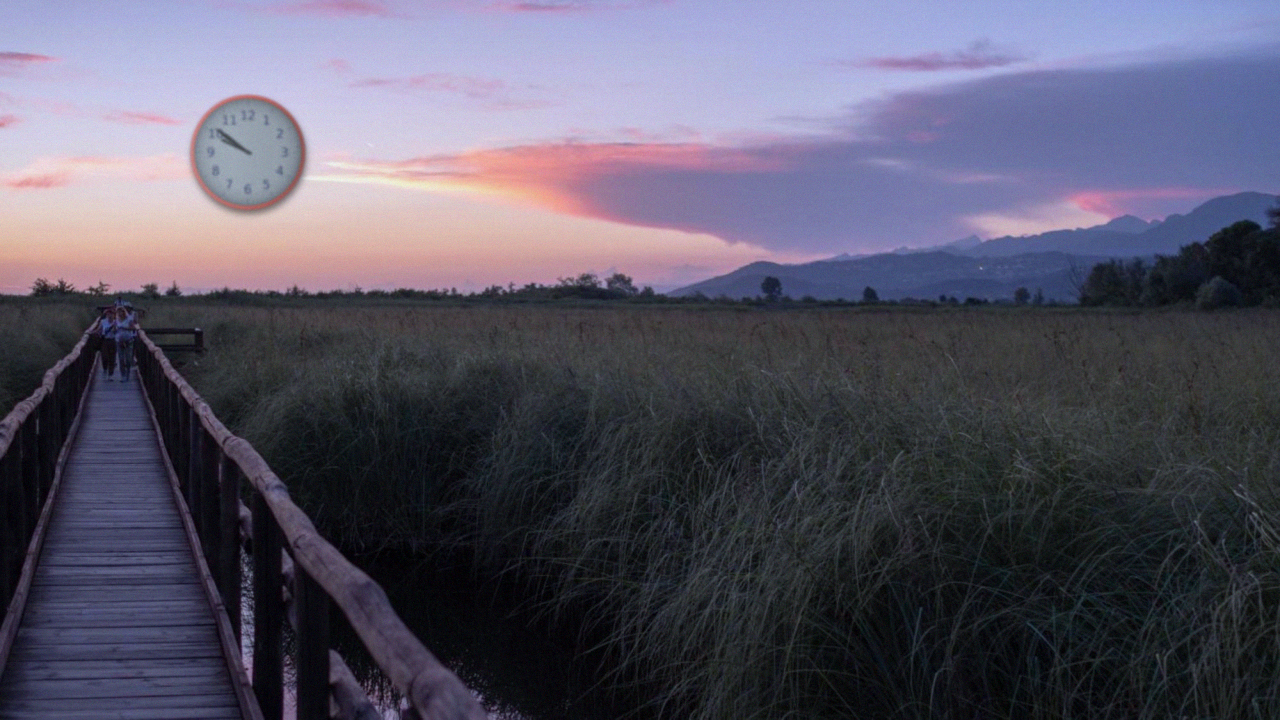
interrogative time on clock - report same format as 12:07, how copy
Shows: 9:51
